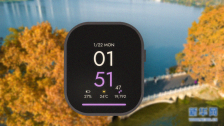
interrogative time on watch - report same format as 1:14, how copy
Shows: 1:51
